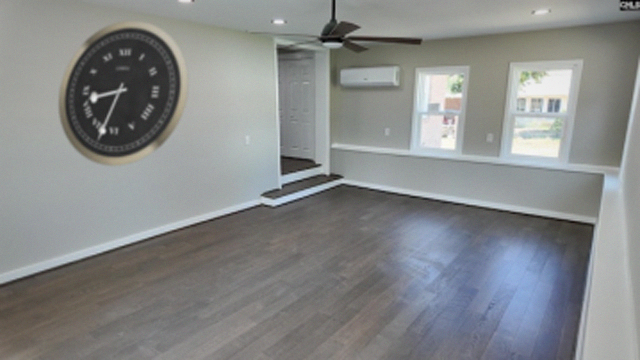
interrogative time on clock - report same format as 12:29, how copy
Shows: 8:33
